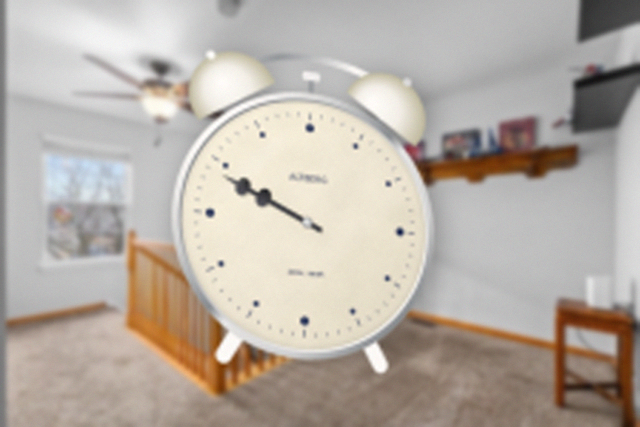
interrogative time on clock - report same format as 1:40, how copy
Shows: 9:49
